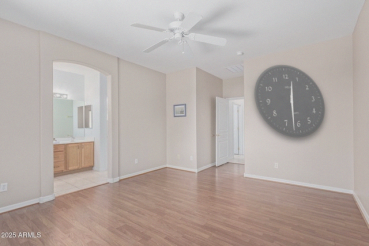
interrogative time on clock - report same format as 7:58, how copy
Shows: 12:32
